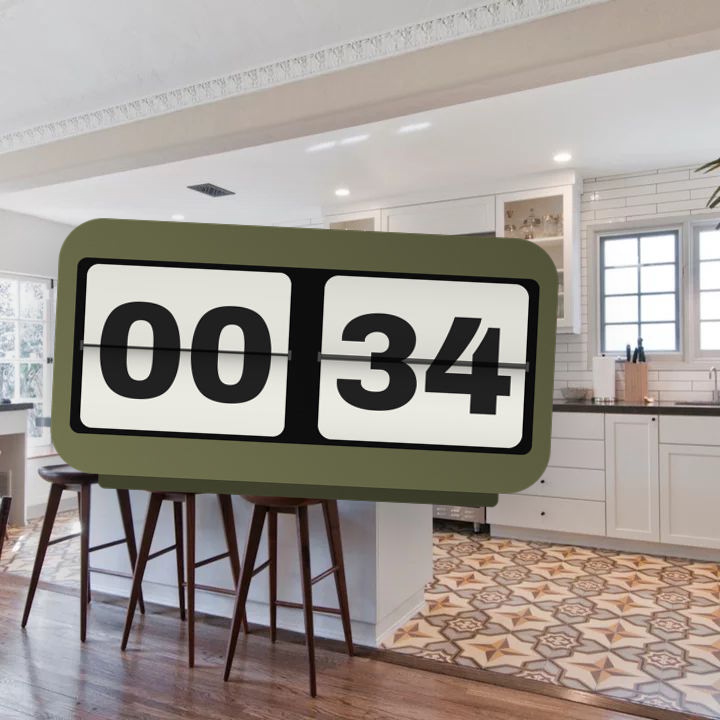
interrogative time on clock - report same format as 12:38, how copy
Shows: 0:34
